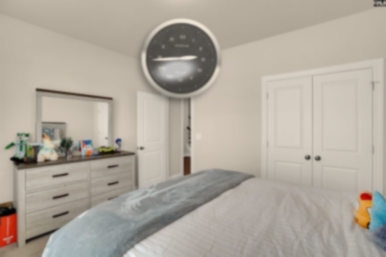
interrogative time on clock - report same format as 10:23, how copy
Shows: 2:44
